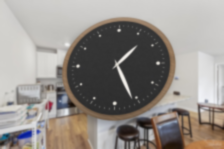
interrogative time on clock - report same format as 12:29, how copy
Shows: 1:26
